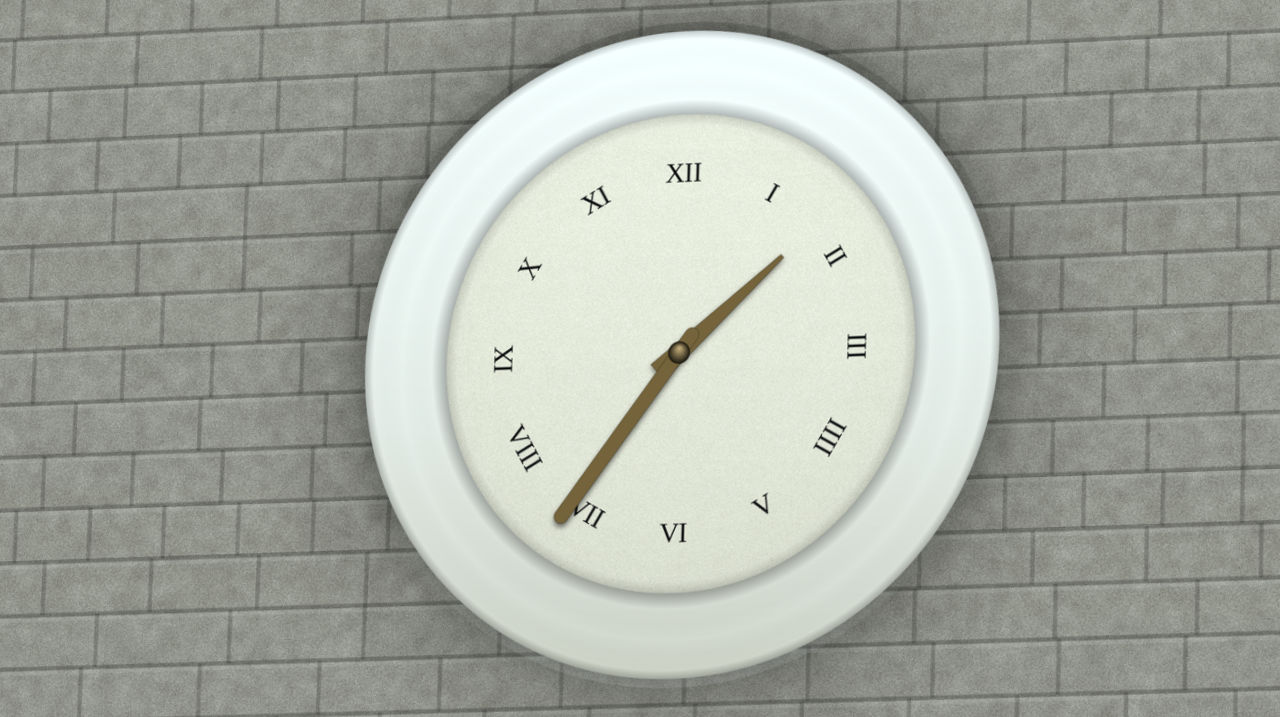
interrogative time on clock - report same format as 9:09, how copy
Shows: 1:36
